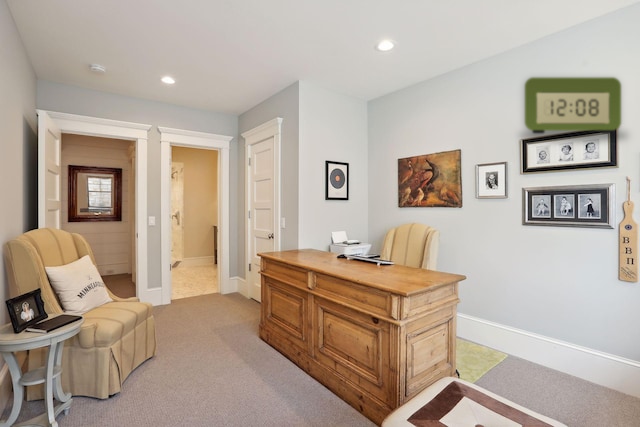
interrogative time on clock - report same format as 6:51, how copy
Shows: 12:08
